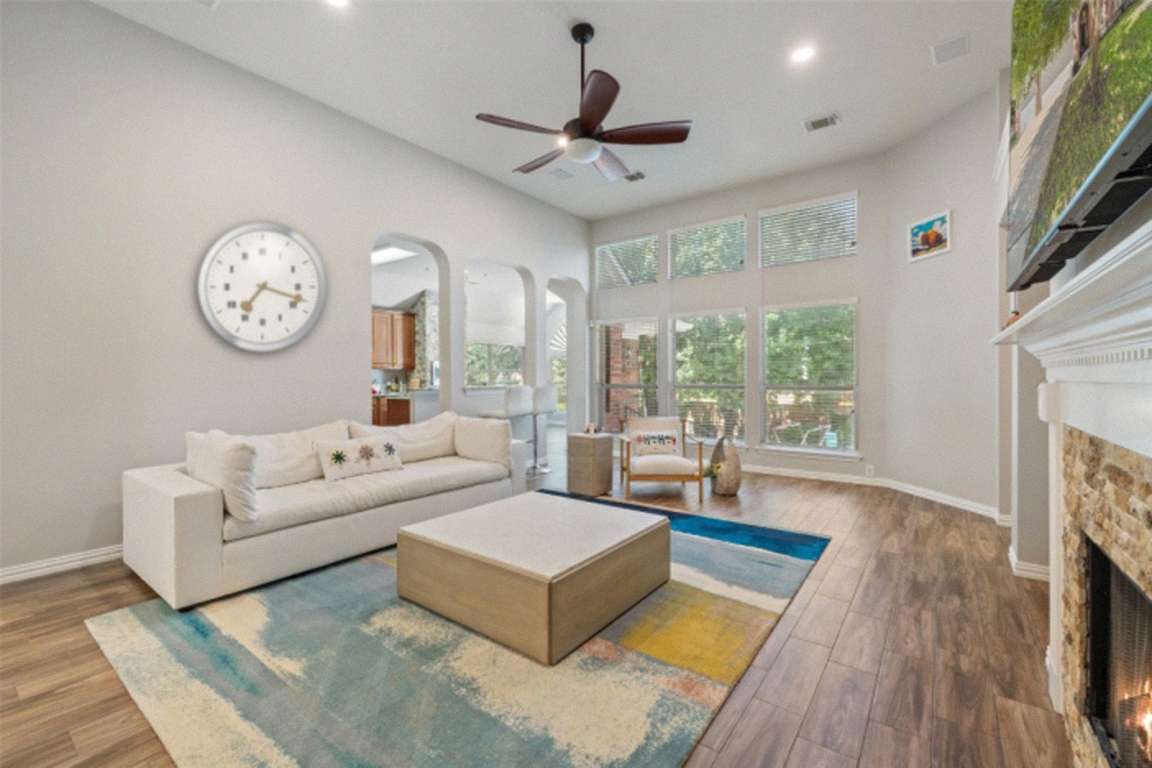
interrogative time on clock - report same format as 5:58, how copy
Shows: 7:18
